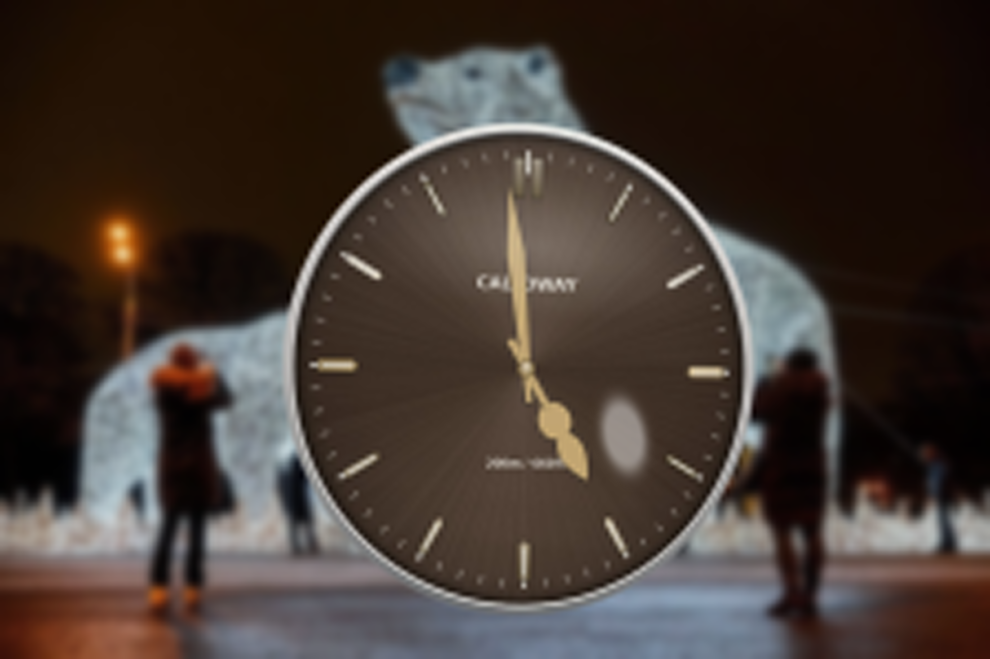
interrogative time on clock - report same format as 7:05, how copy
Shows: 4:59
